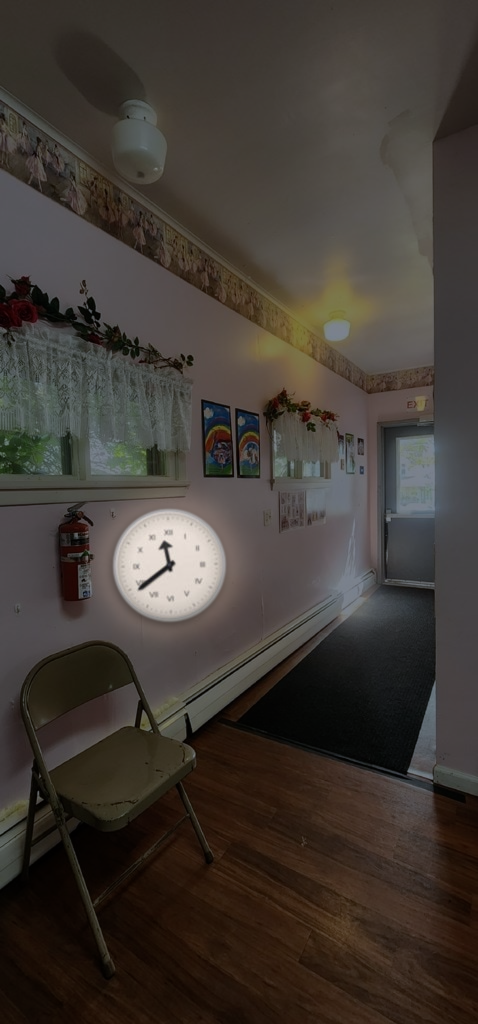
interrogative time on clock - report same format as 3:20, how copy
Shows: 11:39
